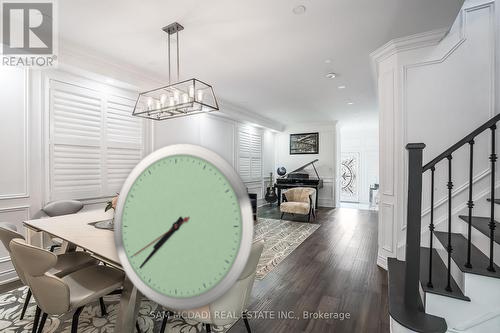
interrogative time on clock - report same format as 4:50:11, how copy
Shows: 7:37:40
